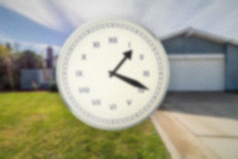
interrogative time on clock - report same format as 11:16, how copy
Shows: 1:19
